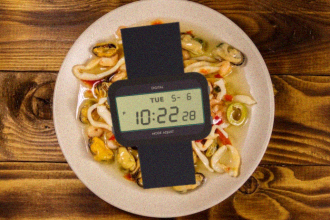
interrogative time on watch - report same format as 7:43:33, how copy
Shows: 10:22:28
